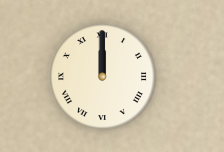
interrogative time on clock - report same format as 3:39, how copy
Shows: 12:00
